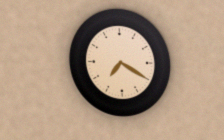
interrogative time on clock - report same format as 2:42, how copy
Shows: 7:20
